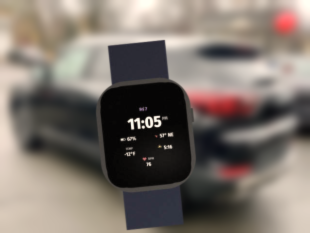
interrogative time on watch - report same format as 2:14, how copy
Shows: 11:05
